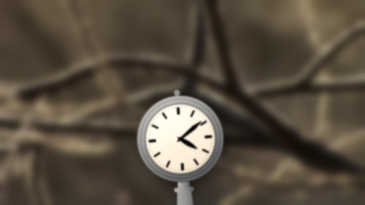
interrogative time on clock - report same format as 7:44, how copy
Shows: 4:09
